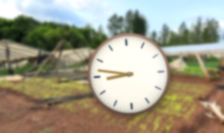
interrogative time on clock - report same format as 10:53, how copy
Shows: 8:47
